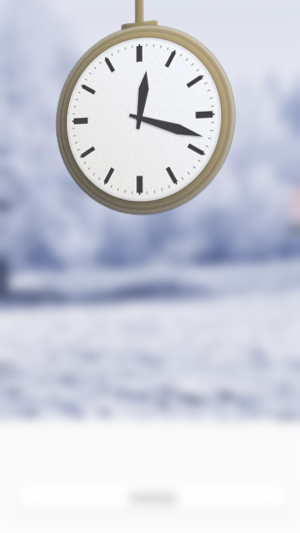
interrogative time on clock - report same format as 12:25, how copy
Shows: 12:18
